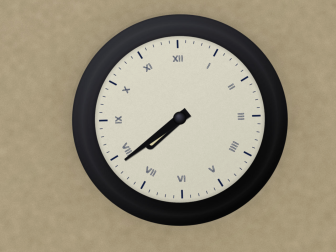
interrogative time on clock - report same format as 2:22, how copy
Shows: 7:39
